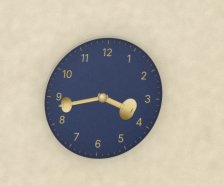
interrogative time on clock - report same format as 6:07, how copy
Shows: 3:43
